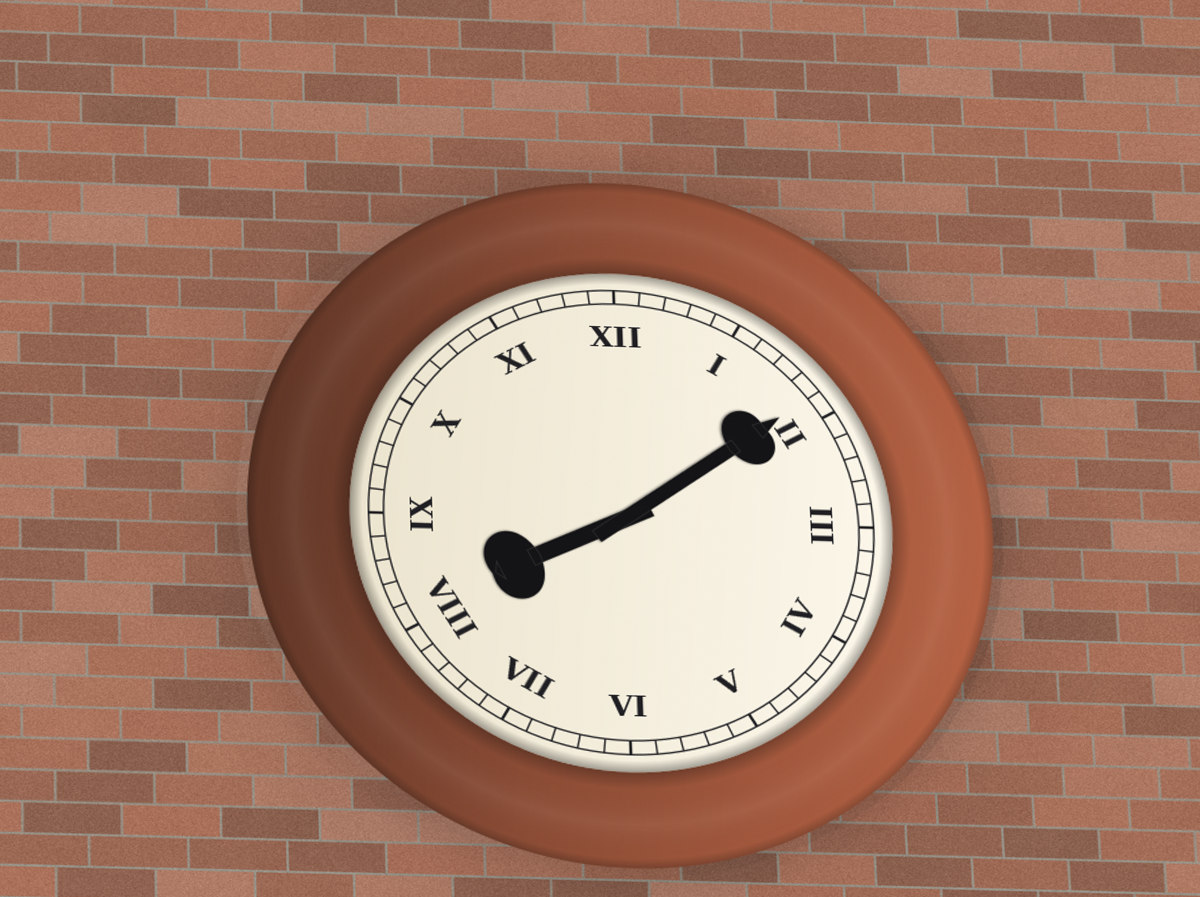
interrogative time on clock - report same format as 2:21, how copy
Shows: 8:09
